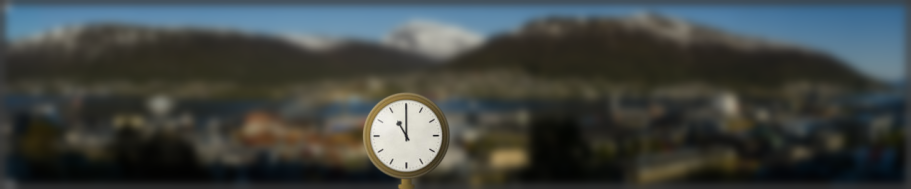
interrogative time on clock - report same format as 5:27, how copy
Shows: 11:00
